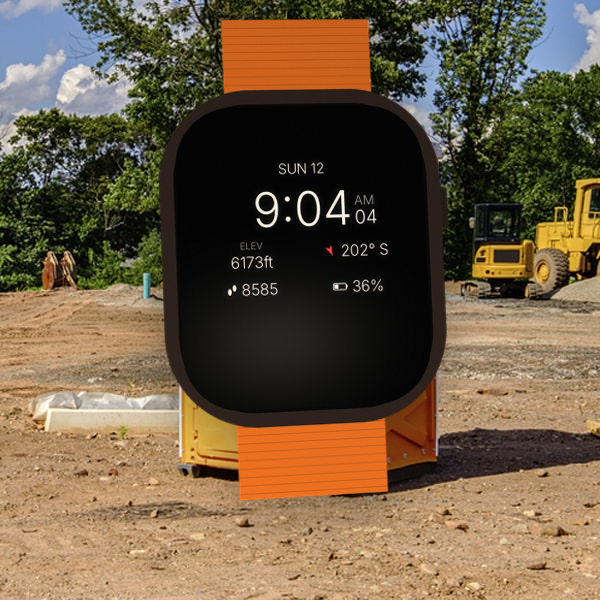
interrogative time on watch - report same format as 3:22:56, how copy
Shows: 9:04:04
